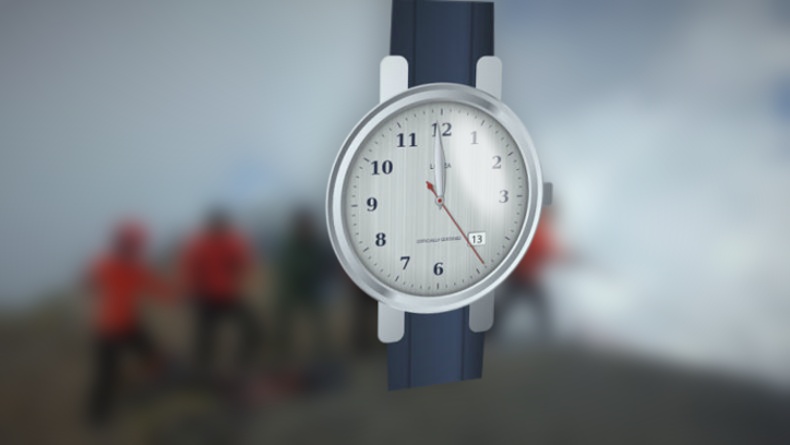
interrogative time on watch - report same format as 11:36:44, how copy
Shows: 11:59:24
